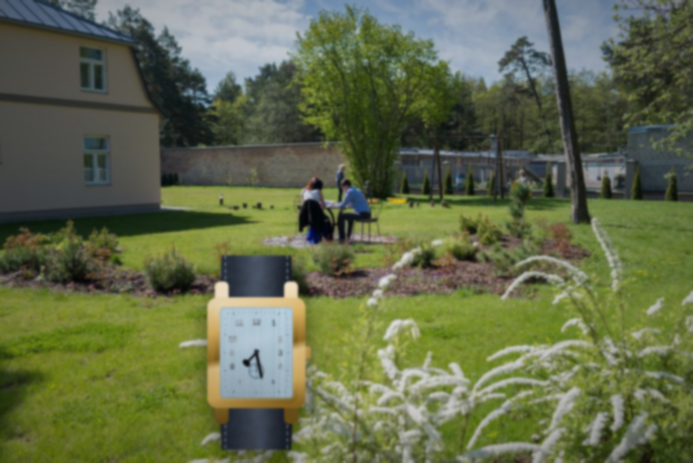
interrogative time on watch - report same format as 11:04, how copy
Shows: 7:28
